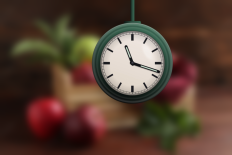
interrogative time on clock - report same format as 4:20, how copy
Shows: 11:18
